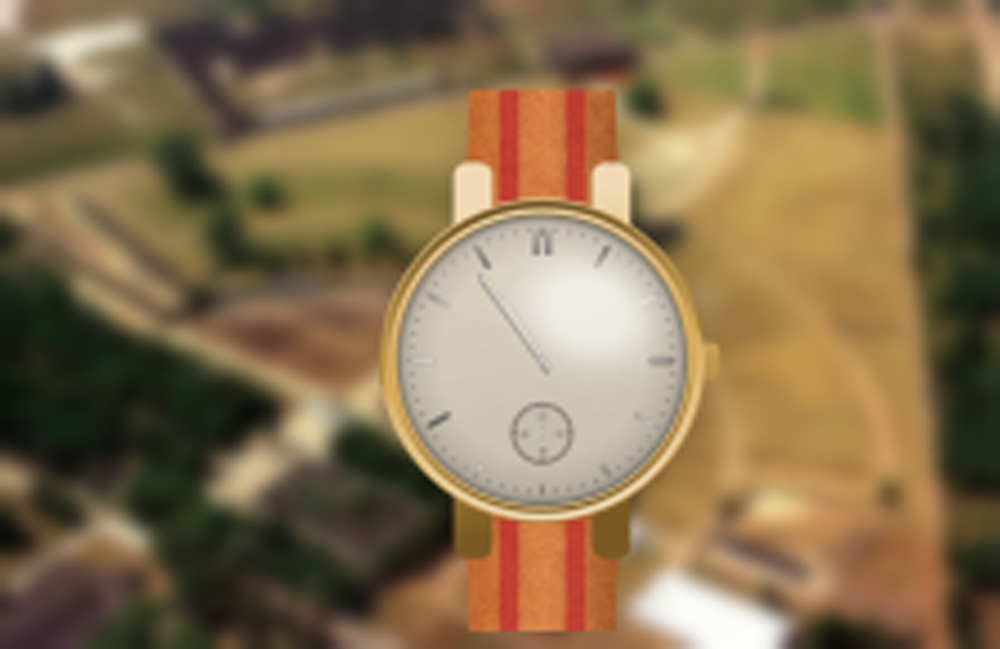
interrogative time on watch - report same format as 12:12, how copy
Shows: 10:54
